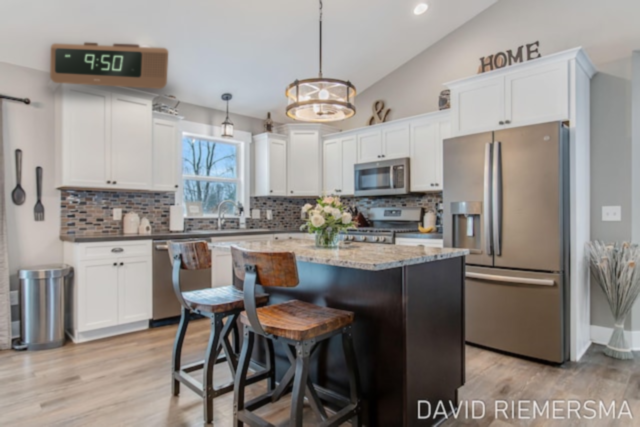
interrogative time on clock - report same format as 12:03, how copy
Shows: 9:50
